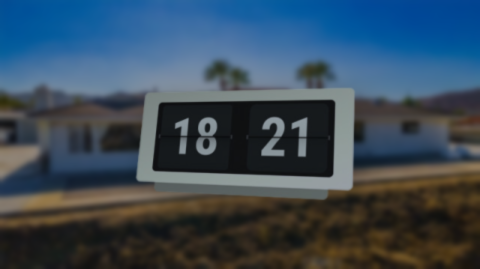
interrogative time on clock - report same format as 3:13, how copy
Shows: 18:21
